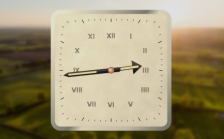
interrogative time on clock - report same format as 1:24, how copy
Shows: 2:44
